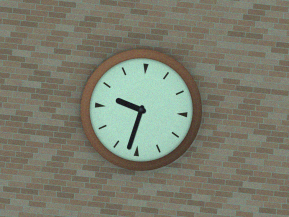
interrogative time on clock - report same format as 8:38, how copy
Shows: 9:32
